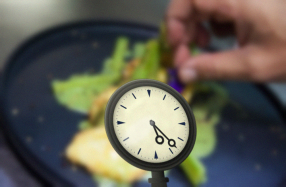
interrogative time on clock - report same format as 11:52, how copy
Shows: 5:23
